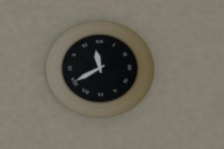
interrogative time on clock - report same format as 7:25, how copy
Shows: 11:40
